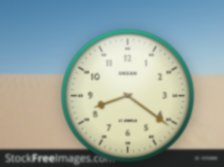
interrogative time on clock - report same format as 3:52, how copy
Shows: 8:21
